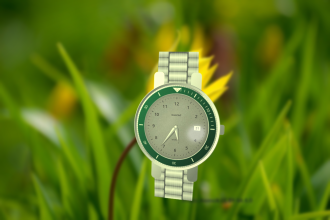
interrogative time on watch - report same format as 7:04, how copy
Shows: 5:36
